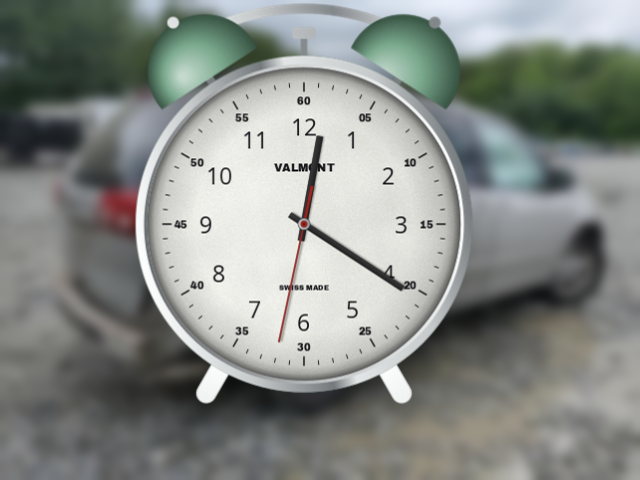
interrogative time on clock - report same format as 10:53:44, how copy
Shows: 12:20:32
